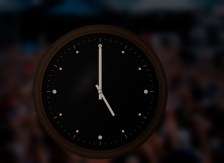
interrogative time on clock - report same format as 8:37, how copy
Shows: 5:00
